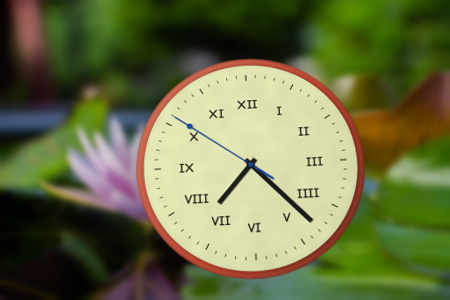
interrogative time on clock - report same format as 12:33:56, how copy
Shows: 7:22:51
